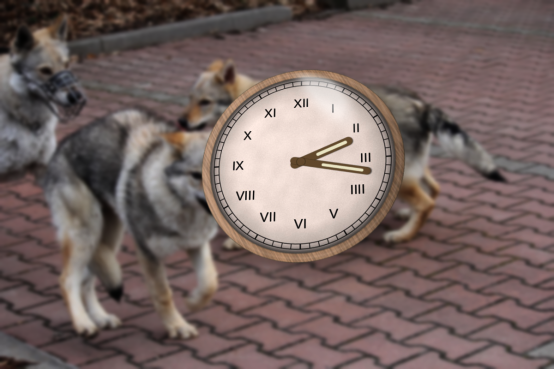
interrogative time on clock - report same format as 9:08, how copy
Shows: 2:17
